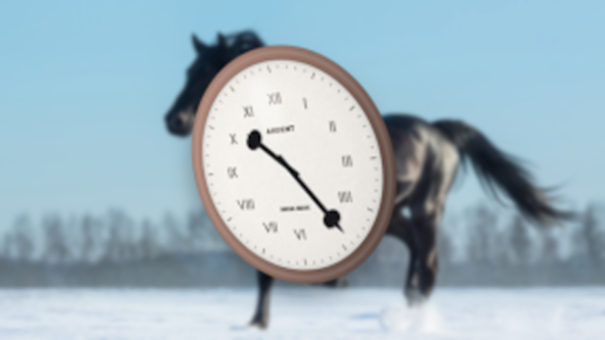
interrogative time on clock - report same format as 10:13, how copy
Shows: 10:24
